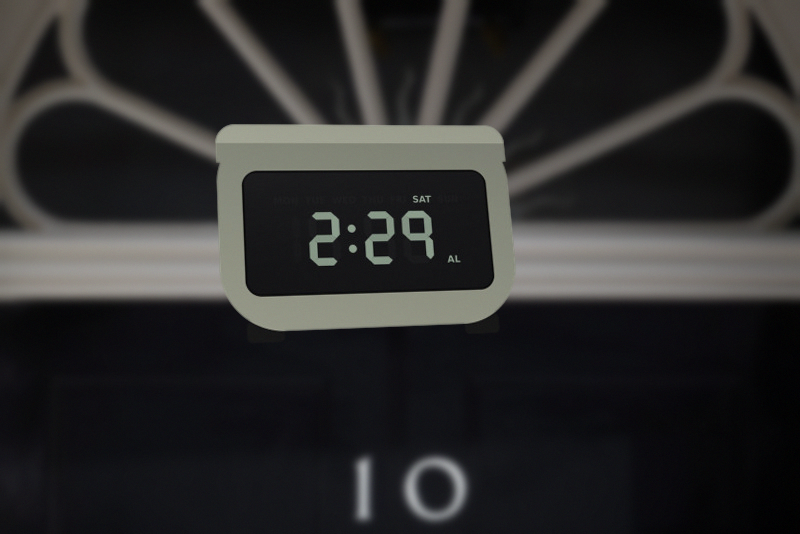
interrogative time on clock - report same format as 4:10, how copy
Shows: 2:29
